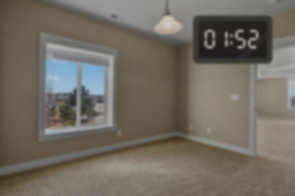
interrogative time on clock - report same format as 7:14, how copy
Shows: 1:52
